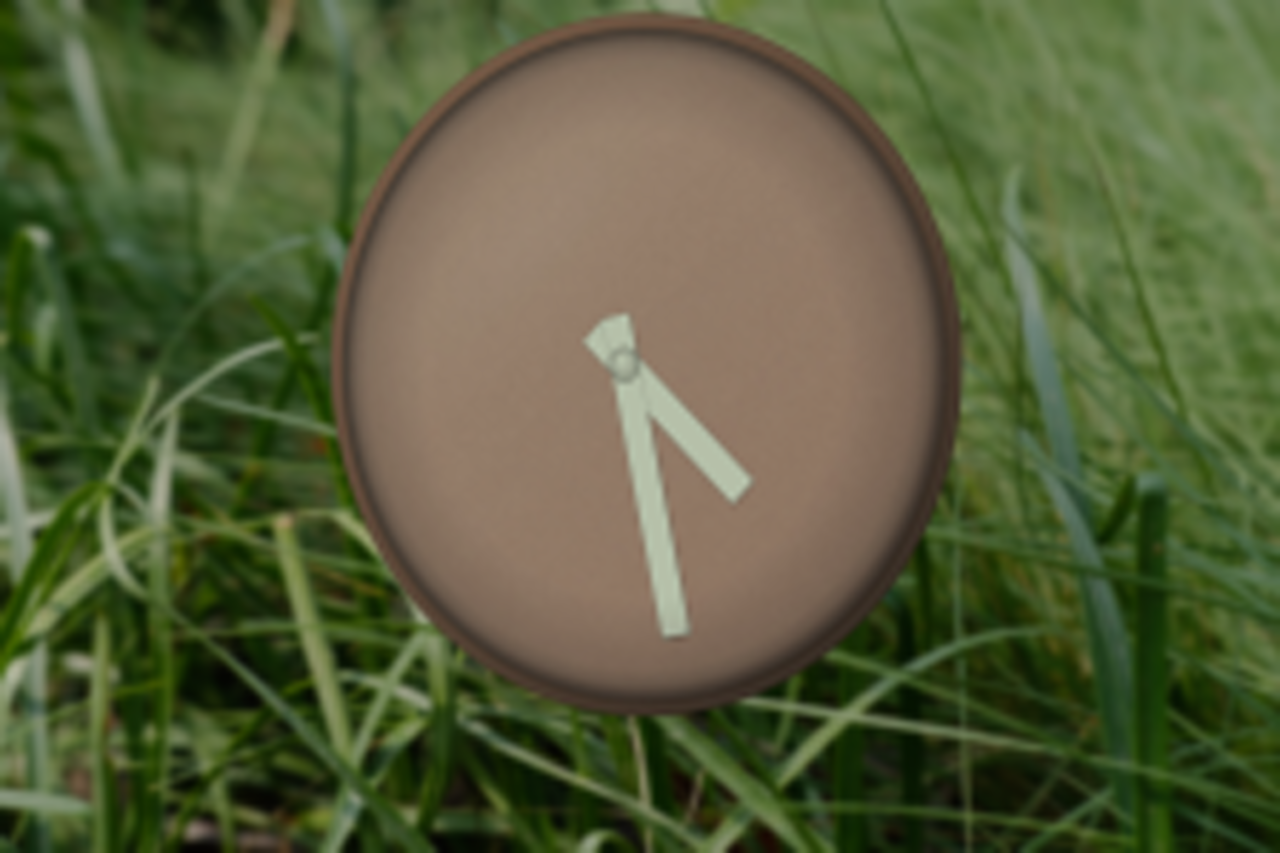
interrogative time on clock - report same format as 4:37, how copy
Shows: 4:28
